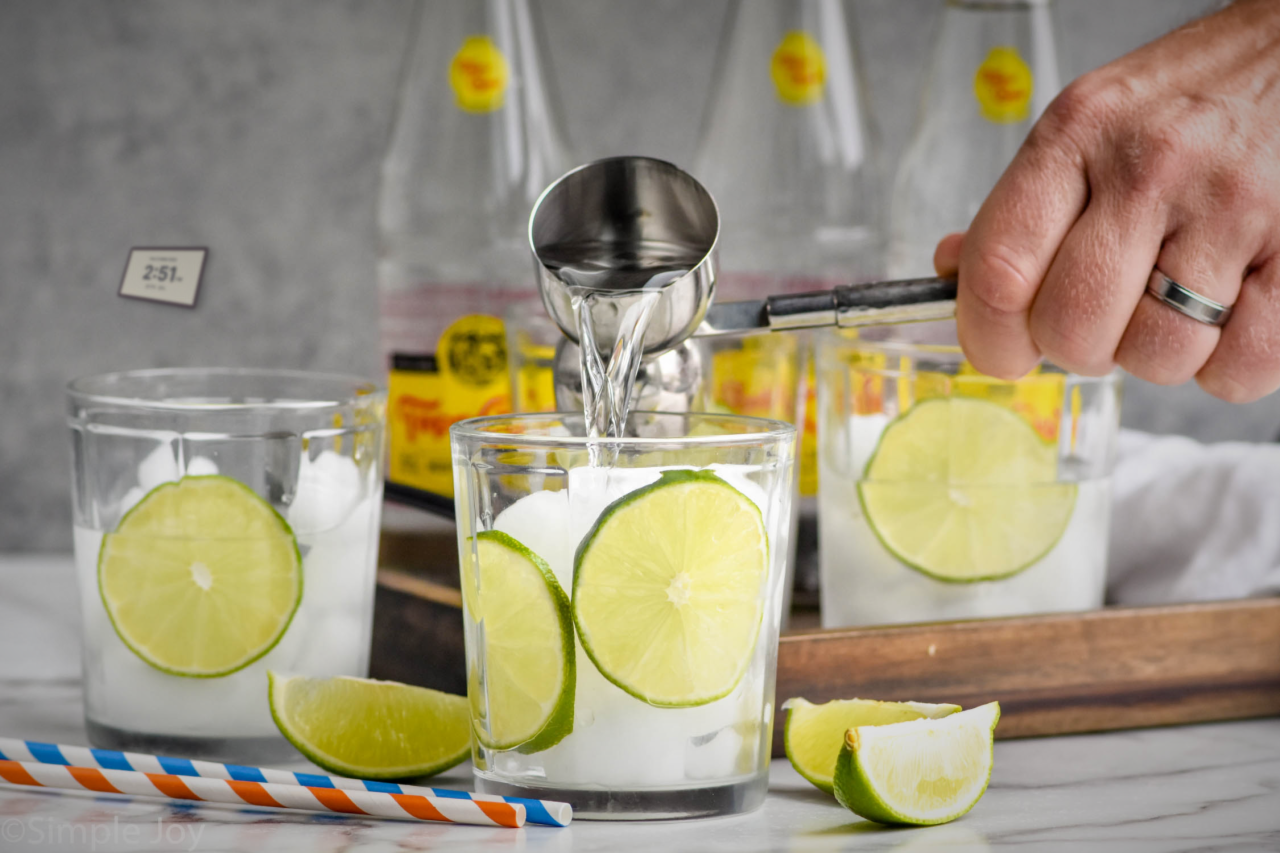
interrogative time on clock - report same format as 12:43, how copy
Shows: 2:51
